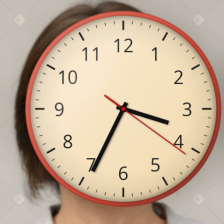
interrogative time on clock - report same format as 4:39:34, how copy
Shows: 3:34:21
